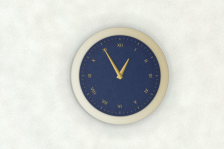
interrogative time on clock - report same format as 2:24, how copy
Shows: 12:55
